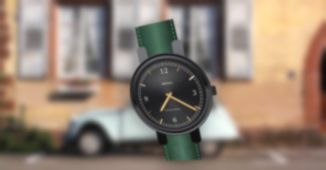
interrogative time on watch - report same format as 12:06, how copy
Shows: 7:21
